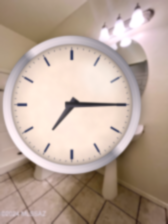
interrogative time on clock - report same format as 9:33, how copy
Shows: 7:15
